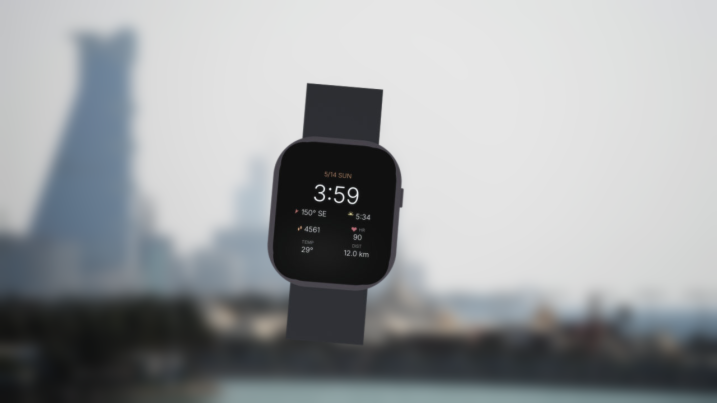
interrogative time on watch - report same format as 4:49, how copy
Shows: 3:59
